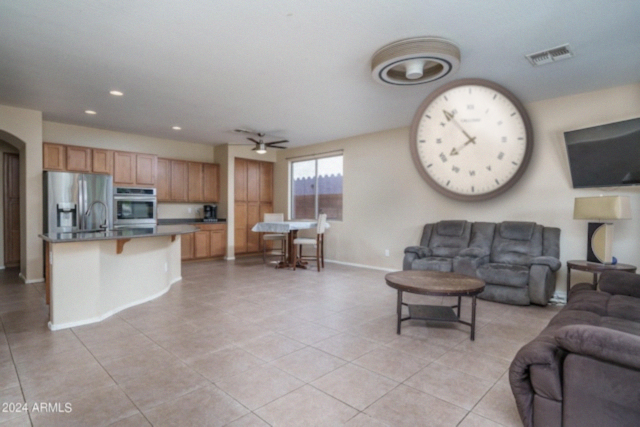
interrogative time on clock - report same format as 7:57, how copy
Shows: 7:53
